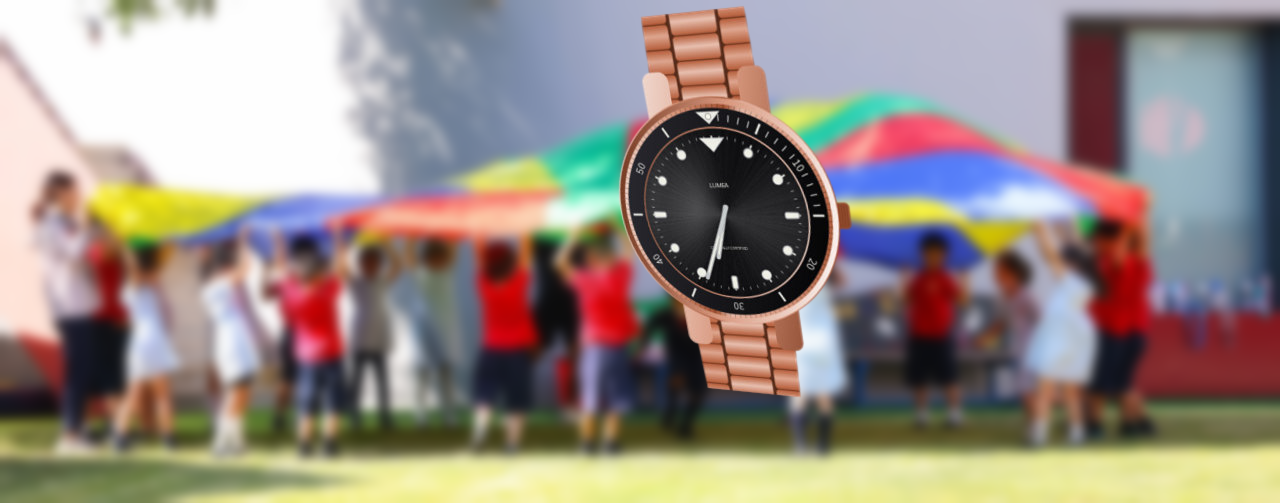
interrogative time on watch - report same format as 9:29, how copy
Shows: 6:34
